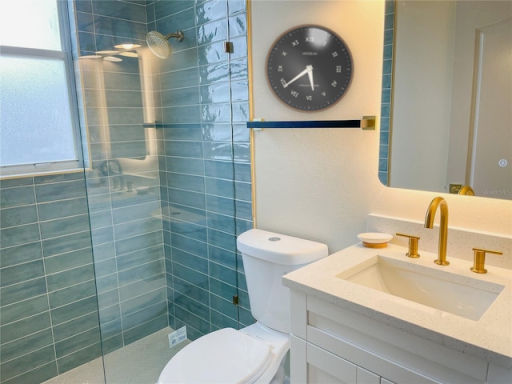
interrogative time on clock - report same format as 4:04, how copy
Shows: 5:39
